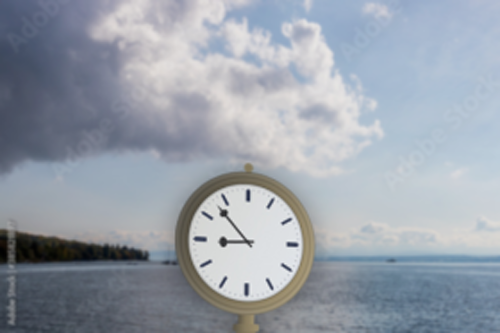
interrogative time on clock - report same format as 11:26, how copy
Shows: 8:53
